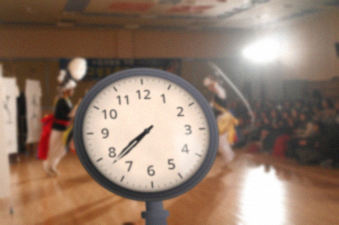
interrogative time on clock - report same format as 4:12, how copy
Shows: 7:38
